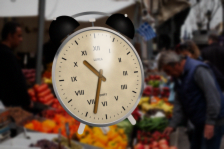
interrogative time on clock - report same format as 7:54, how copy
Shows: 10:33
